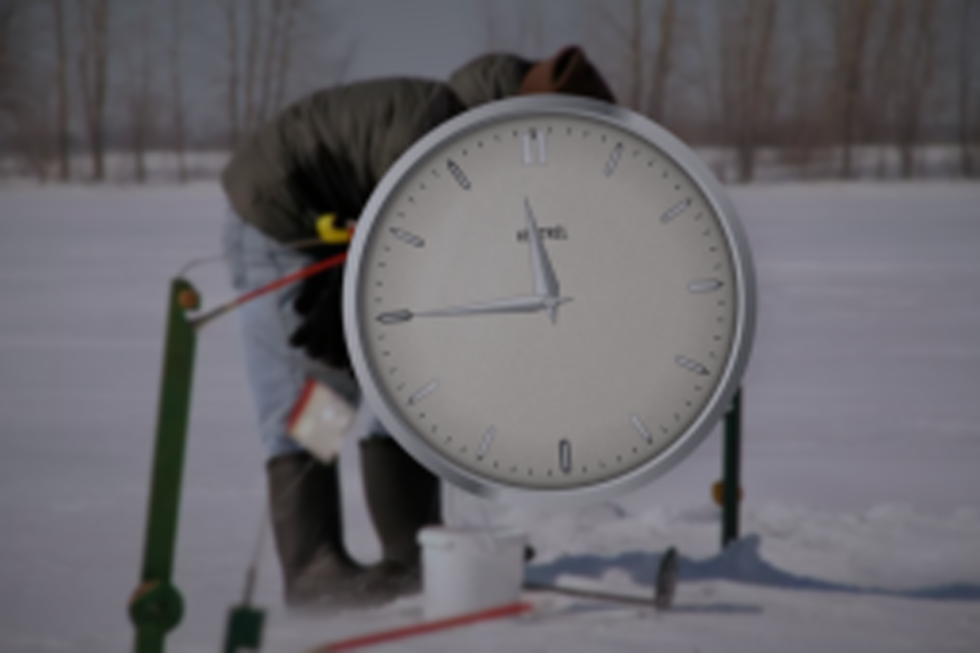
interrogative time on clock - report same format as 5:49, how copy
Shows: 11:45
